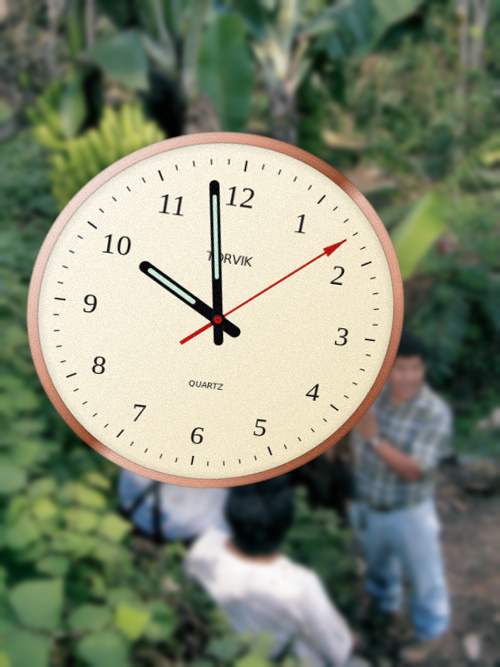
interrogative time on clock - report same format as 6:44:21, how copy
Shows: 9:58:08
